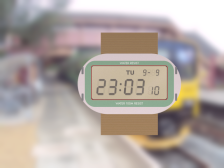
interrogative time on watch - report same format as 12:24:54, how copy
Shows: 23:03:10
